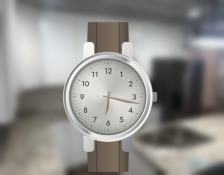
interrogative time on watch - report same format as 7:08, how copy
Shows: 6:17
